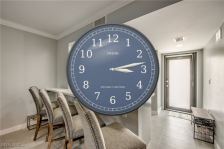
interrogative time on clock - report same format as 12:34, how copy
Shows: 3:13
